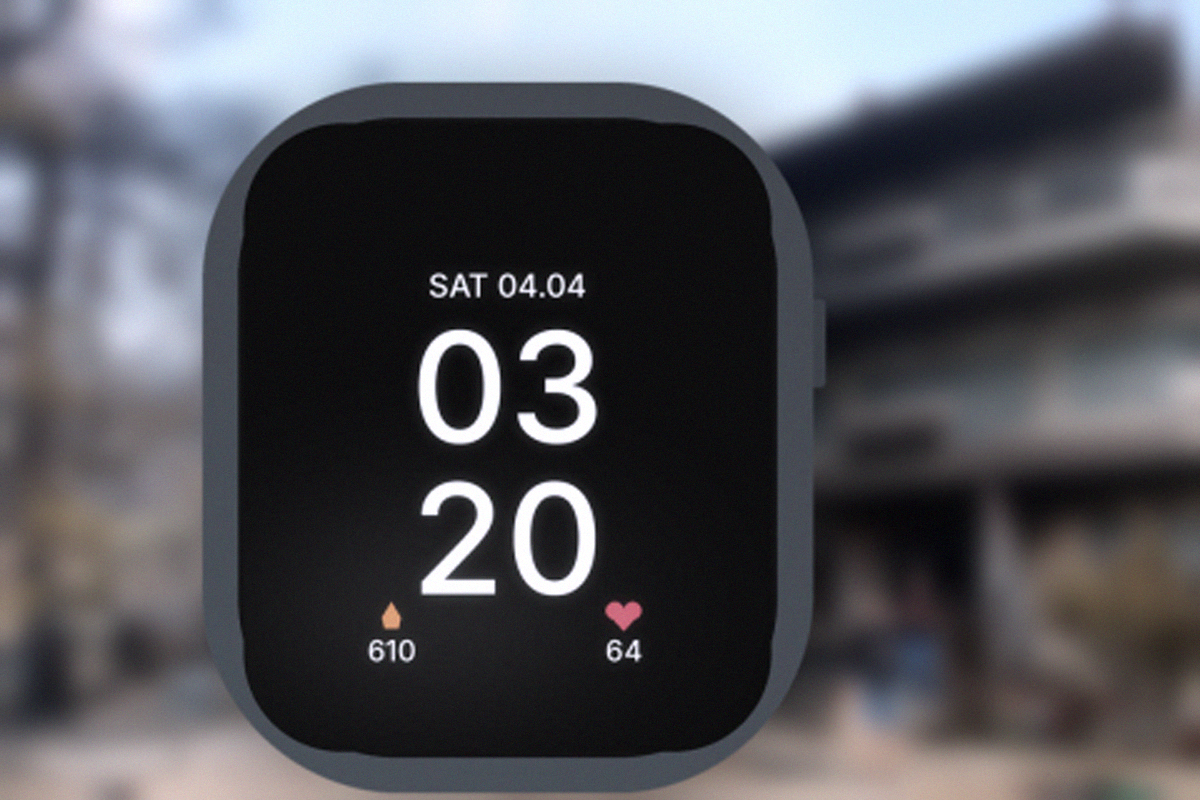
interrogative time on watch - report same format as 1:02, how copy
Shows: 3:20
